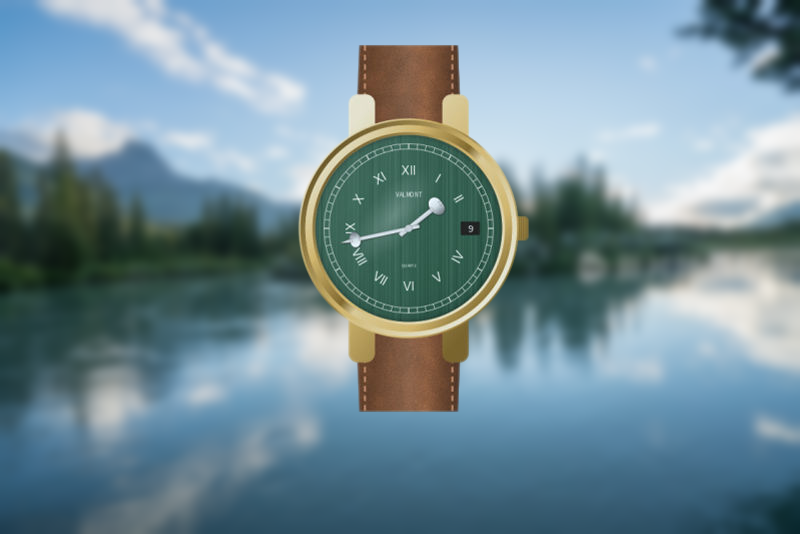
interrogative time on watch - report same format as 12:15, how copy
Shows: 1:43
